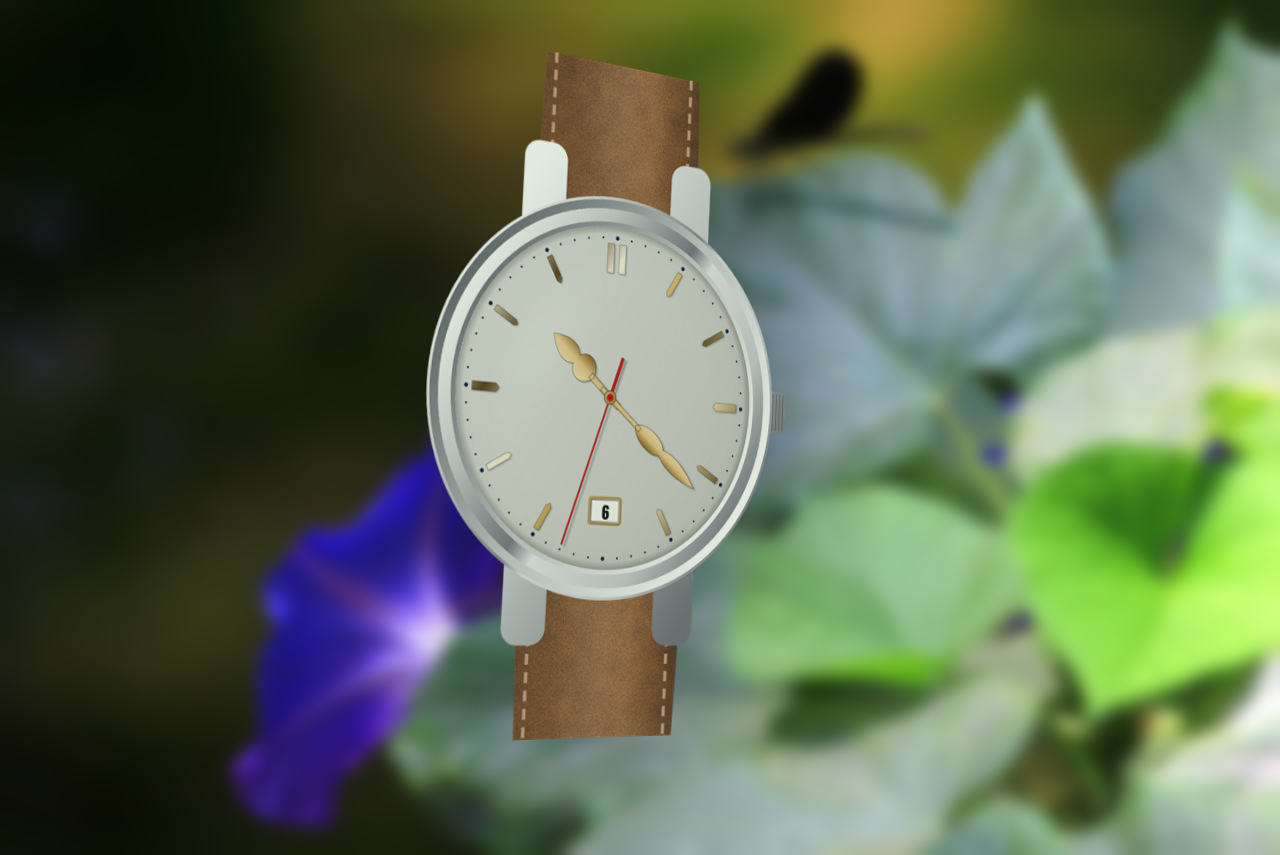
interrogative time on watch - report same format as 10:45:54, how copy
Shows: 10:21:33
